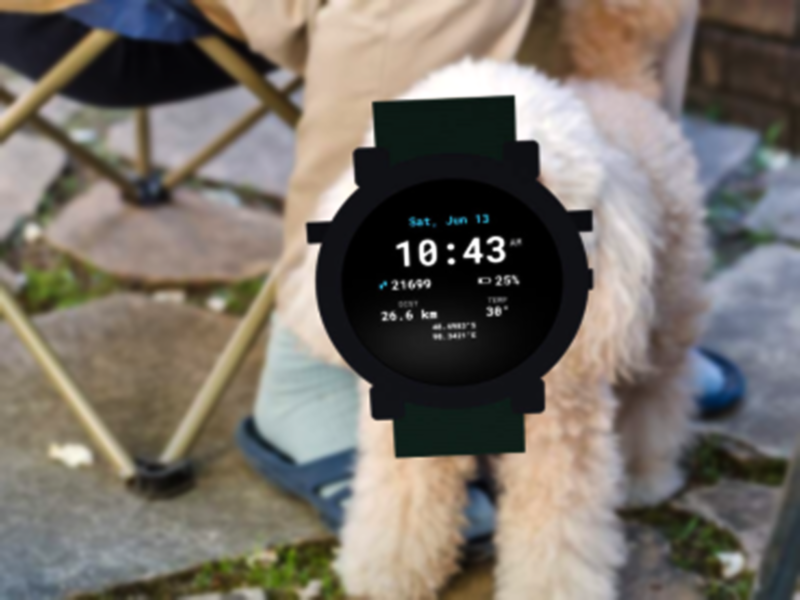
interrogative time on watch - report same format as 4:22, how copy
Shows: 10:43
